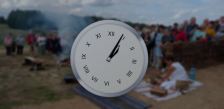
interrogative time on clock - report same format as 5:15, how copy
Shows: 1:04
